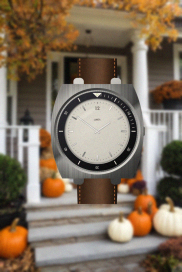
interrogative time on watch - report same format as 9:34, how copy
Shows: 1:51
